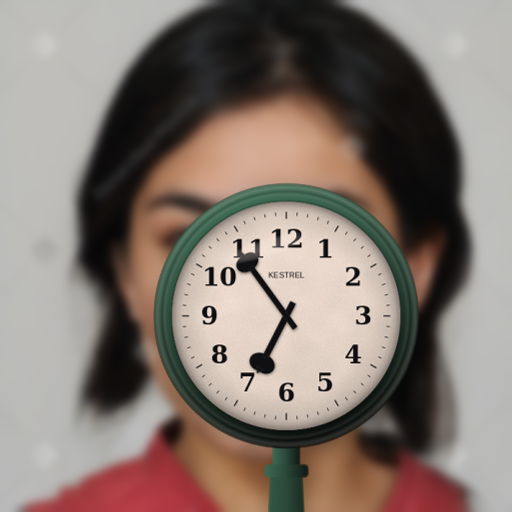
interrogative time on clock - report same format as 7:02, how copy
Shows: 6:54
